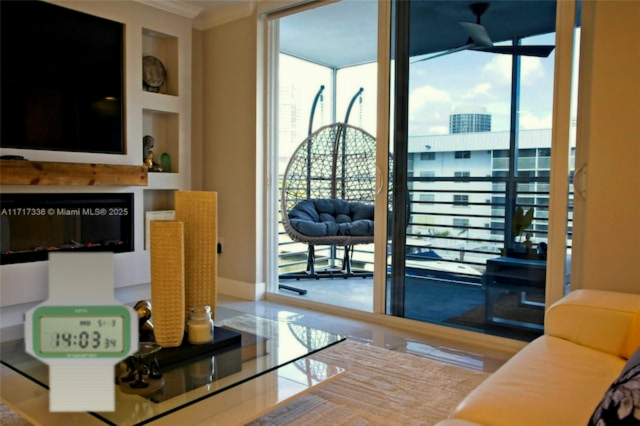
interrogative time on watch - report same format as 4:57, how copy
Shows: 14:03
